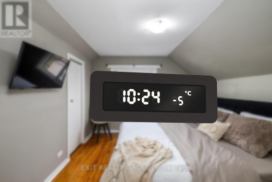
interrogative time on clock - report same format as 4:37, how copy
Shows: 10:24
